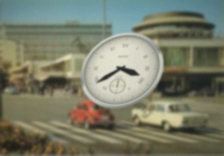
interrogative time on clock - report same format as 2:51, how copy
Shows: 3:39
